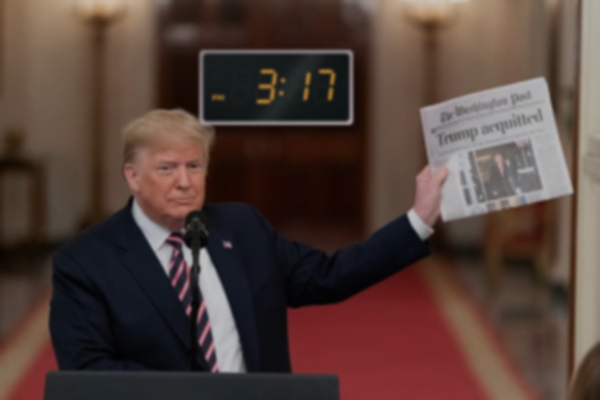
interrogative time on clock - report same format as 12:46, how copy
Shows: 3:17
